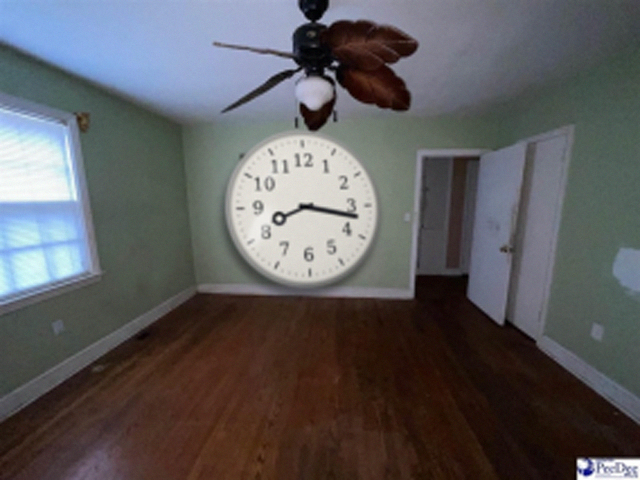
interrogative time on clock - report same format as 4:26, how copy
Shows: 8:17
